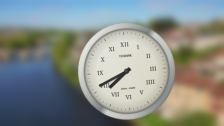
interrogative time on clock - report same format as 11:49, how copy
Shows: 7:41
